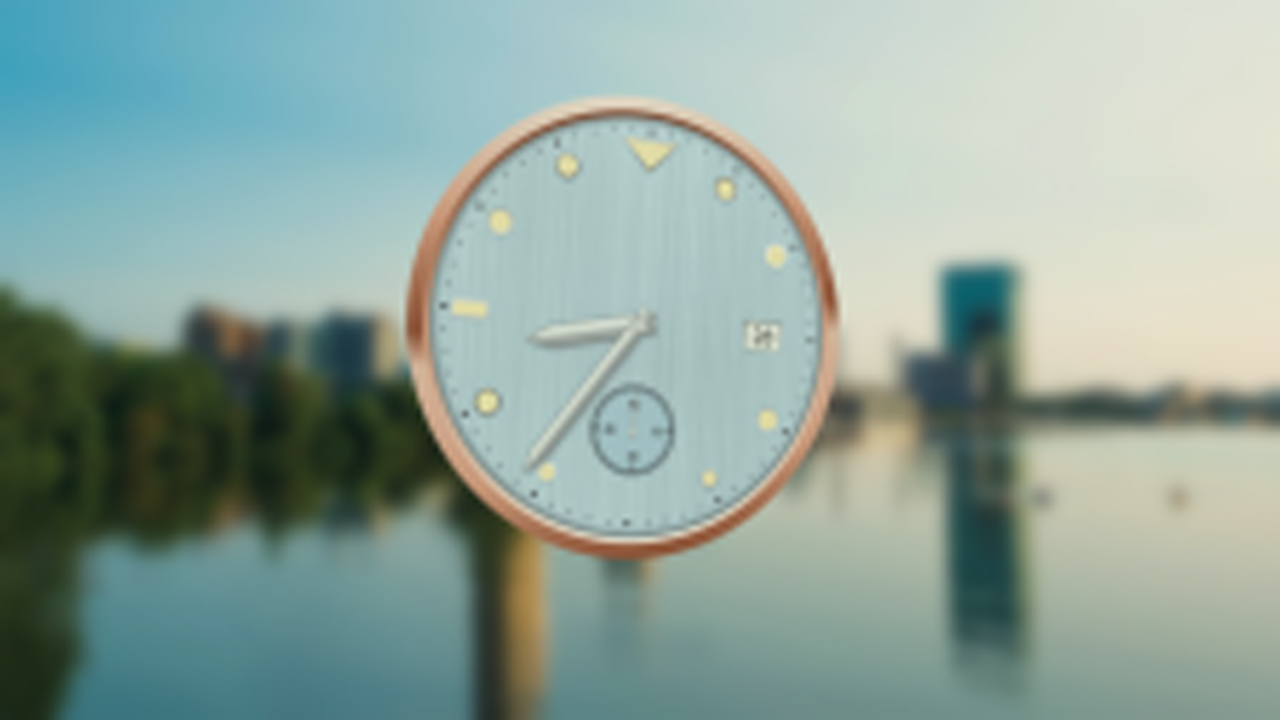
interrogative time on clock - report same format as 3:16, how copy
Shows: 8:36
